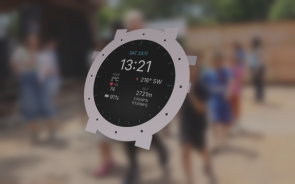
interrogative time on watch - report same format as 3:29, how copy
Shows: 13:21
